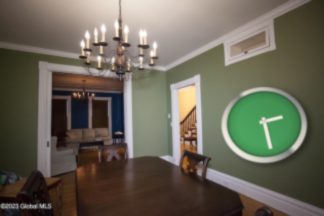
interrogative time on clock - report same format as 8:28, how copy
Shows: 2:28
